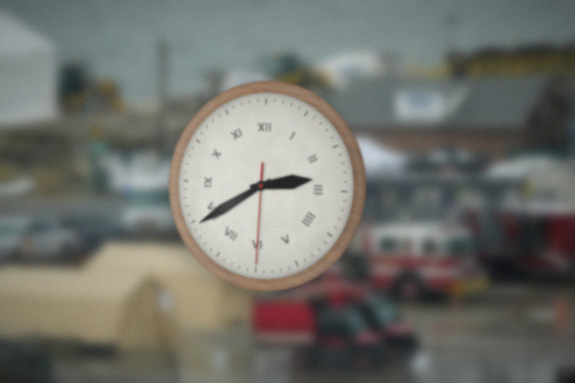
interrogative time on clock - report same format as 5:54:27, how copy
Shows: 2:39:30
